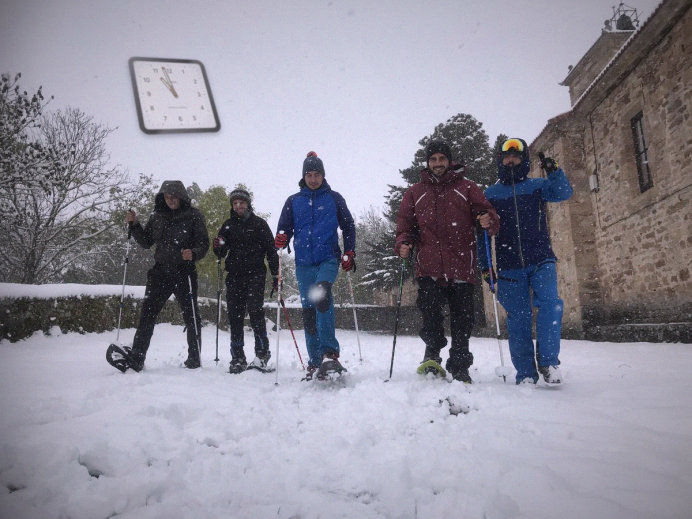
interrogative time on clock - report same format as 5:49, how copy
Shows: 10:58
